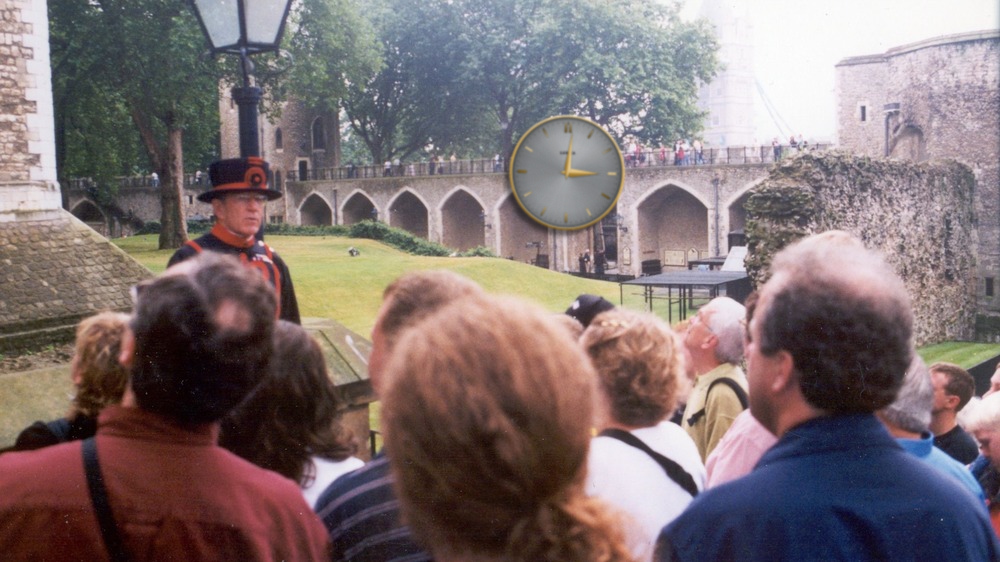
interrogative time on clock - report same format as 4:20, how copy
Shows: 3:01
